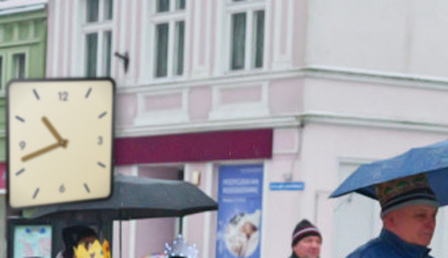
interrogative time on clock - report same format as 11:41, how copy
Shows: 10:42
